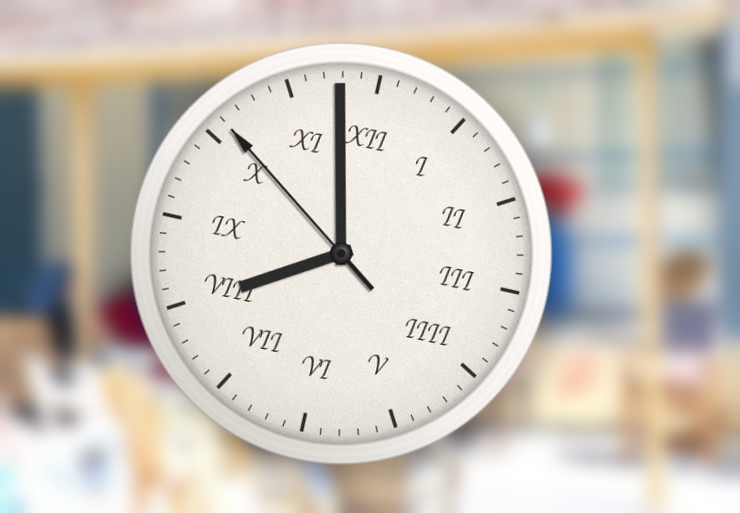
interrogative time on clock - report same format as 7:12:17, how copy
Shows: 7:57:51
